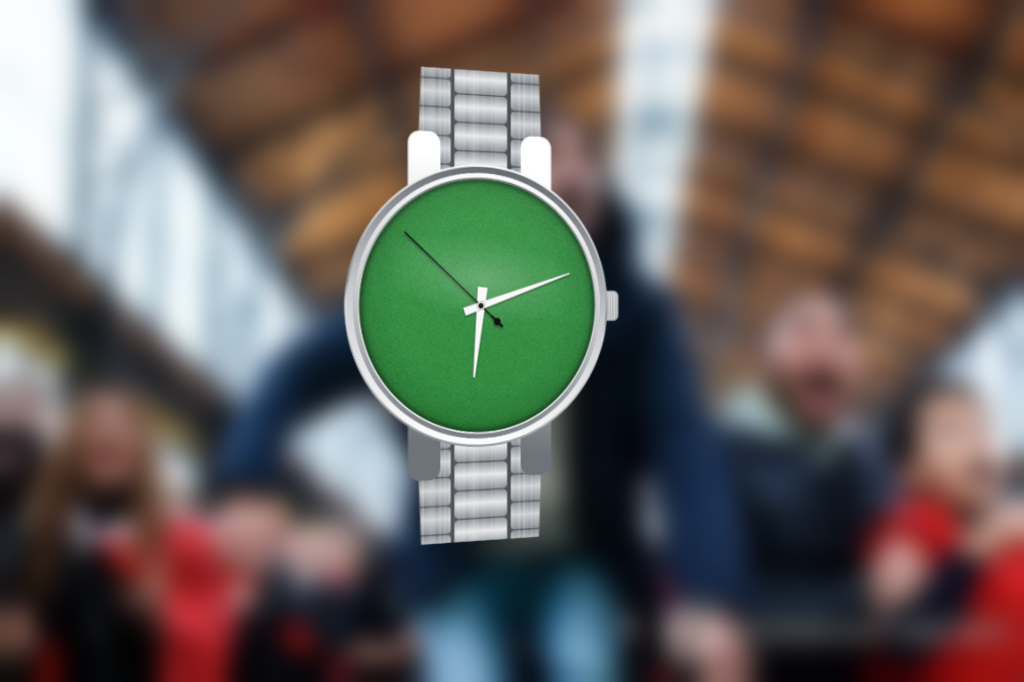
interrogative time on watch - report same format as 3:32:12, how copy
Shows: 6:11:52
